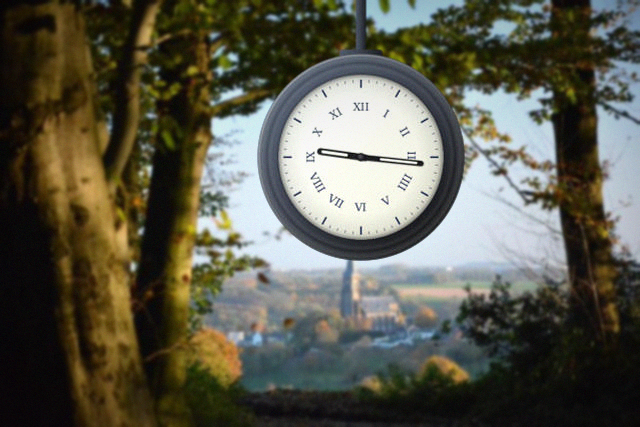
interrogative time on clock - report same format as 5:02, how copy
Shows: 9:16
